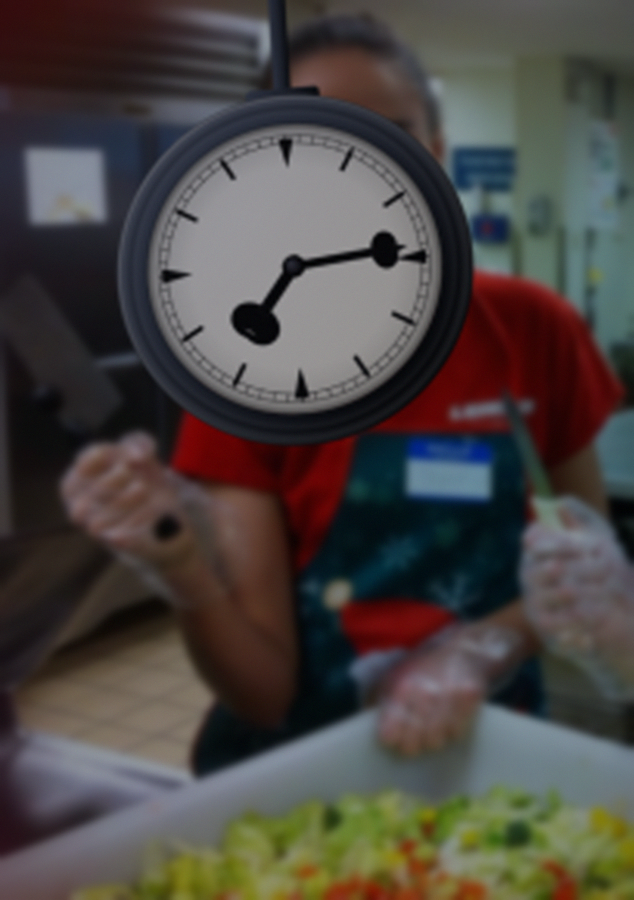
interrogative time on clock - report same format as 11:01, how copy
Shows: 7:14
